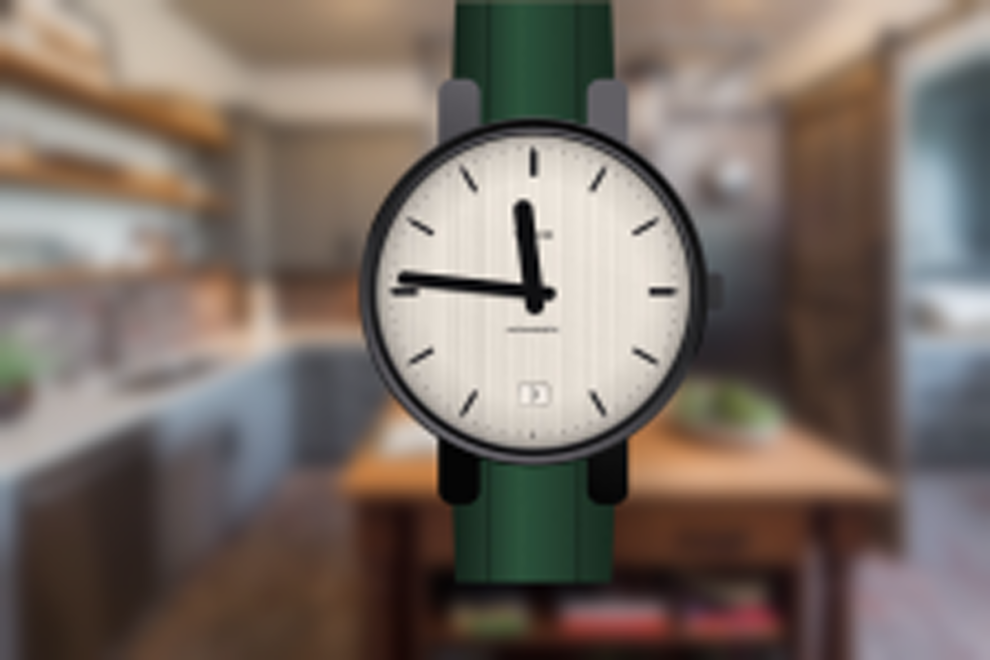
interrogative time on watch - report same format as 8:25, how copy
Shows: 11:46
